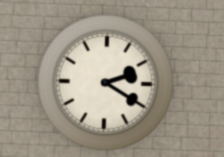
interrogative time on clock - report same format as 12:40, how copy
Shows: 2:20
